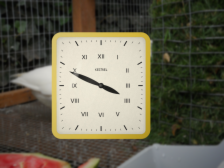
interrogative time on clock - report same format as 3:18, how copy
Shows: 3:49
